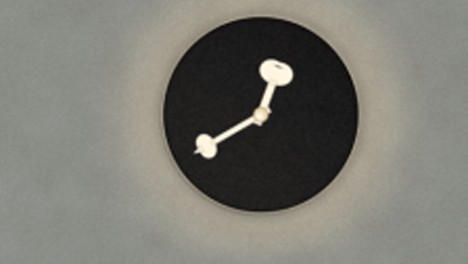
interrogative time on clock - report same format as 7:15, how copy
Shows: 12:40
